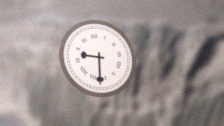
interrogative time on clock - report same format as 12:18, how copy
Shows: 9:32
